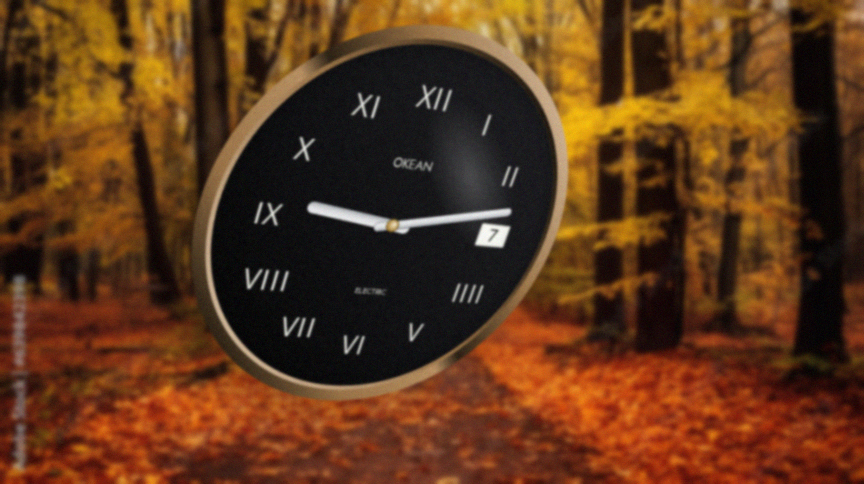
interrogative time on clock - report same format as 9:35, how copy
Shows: 9:13
